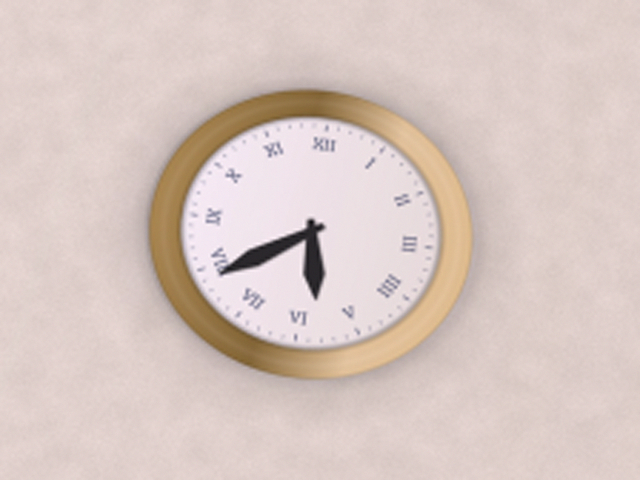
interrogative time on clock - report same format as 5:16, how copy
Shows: 5:39
